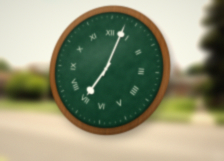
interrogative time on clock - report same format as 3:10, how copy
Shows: 7:03
